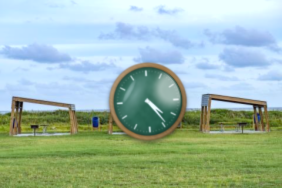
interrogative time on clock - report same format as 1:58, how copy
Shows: 4:24
